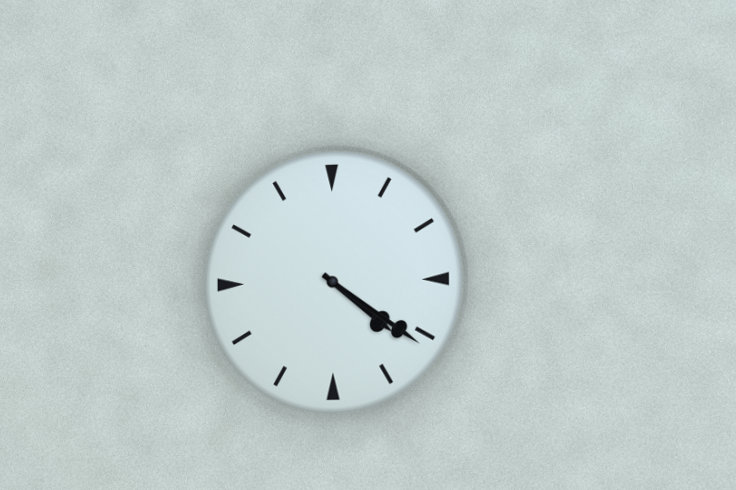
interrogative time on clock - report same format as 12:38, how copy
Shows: 4:21
